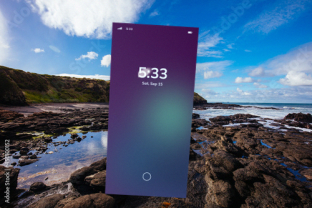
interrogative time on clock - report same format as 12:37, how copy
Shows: 5:33
